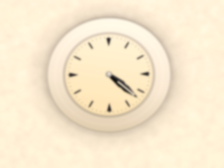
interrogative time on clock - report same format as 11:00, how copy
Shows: 4:22
